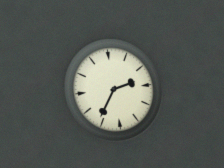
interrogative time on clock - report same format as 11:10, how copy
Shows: 2:36
